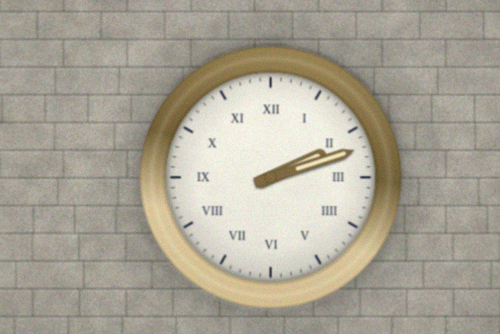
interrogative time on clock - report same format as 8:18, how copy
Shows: 2:12
